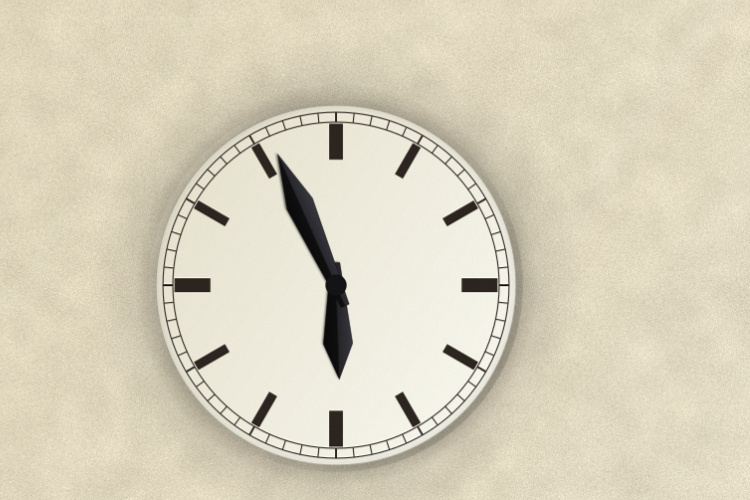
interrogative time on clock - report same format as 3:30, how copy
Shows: 5:56
